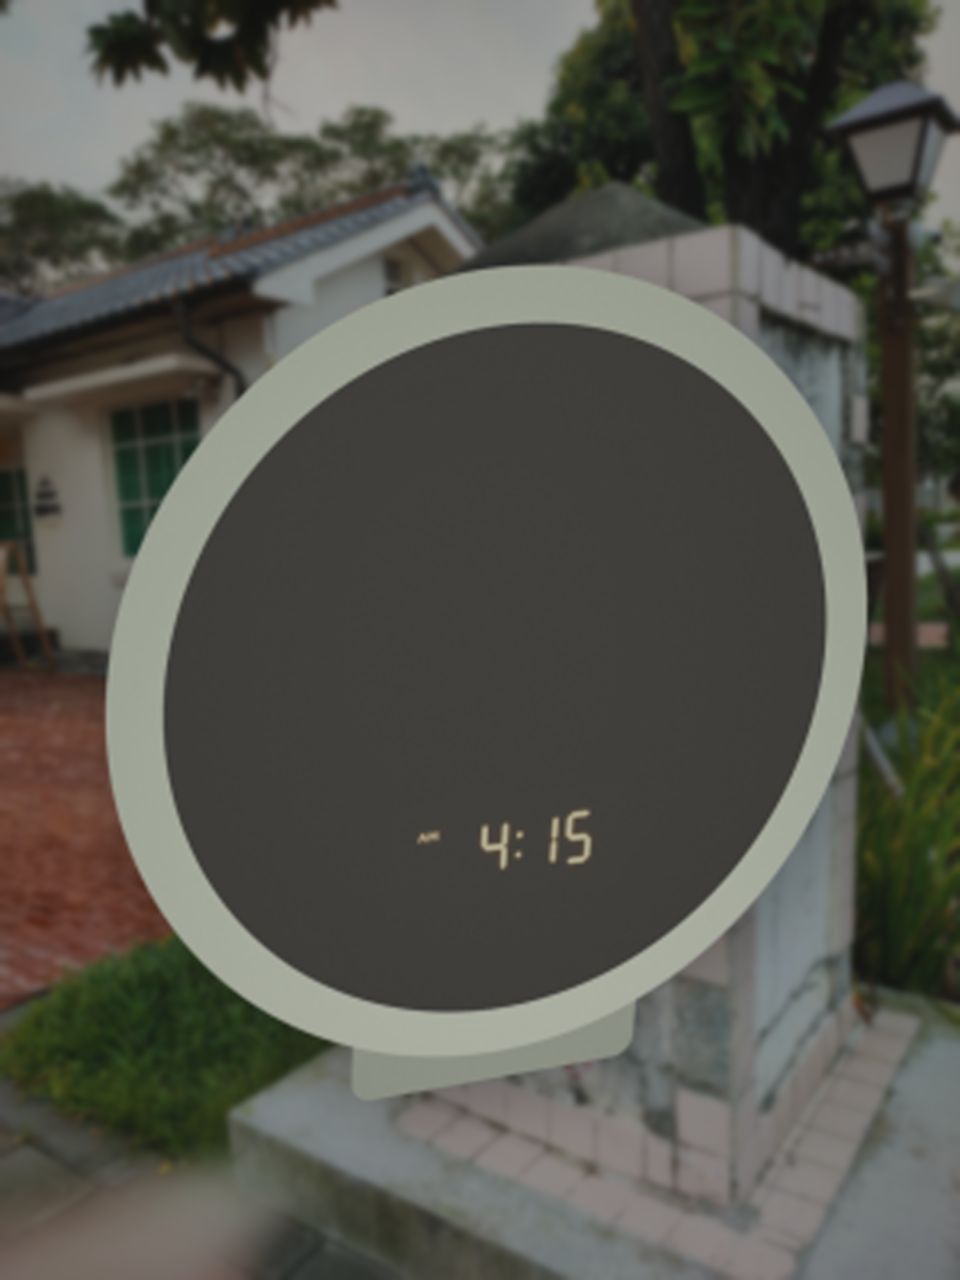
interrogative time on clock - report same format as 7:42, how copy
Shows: 4:15
